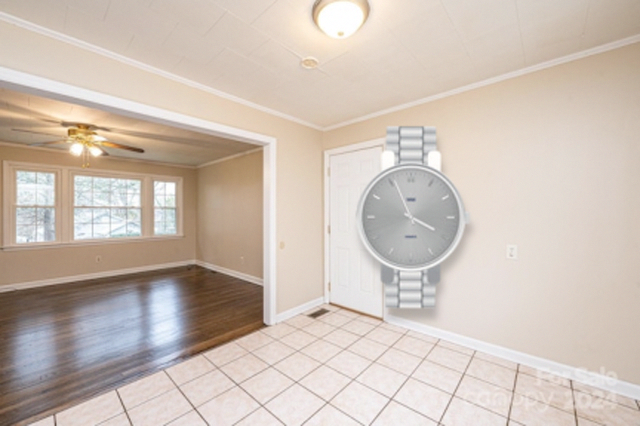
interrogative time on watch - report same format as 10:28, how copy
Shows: 3:56
